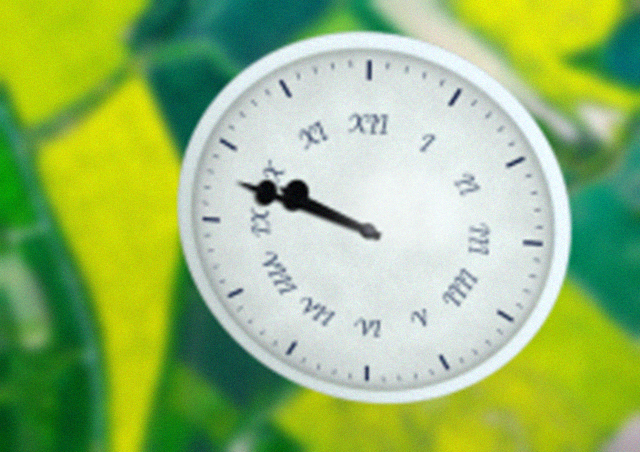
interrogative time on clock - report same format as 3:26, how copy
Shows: 9:48
